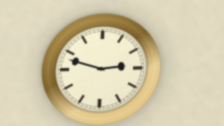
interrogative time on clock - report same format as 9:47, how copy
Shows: 2:48
